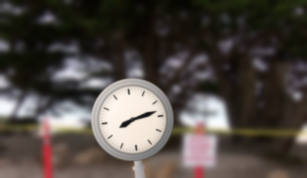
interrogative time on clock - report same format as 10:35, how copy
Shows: 8:13
